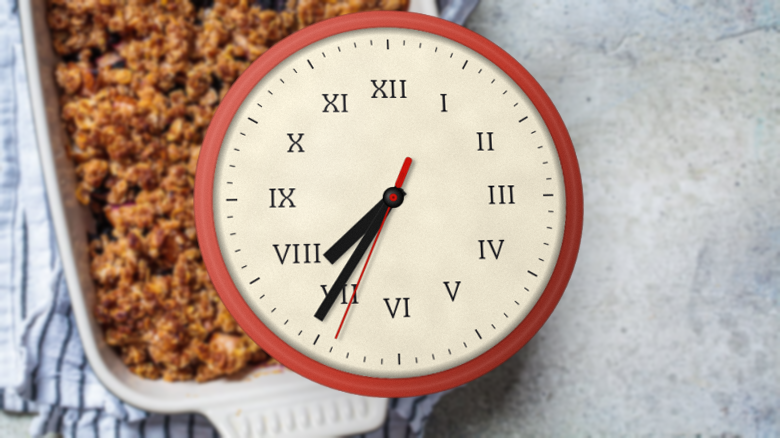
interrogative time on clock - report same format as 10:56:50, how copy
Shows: 7:35:34
